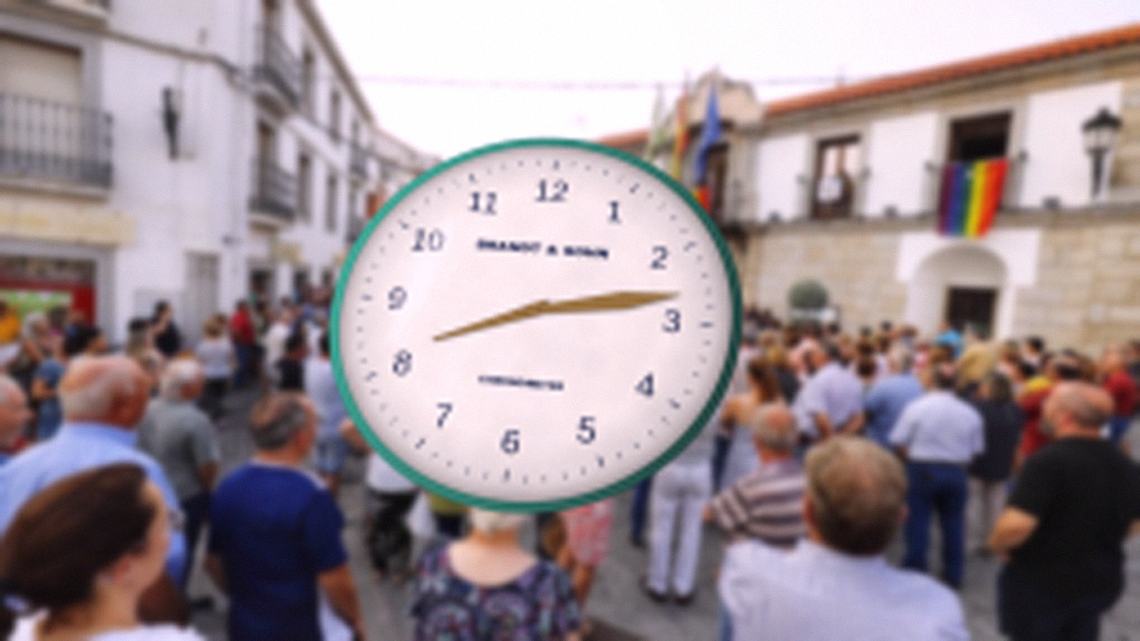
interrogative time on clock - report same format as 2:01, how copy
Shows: 8:13
